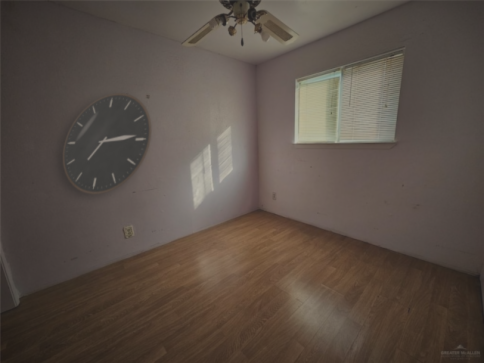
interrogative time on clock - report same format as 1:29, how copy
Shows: 7:14
